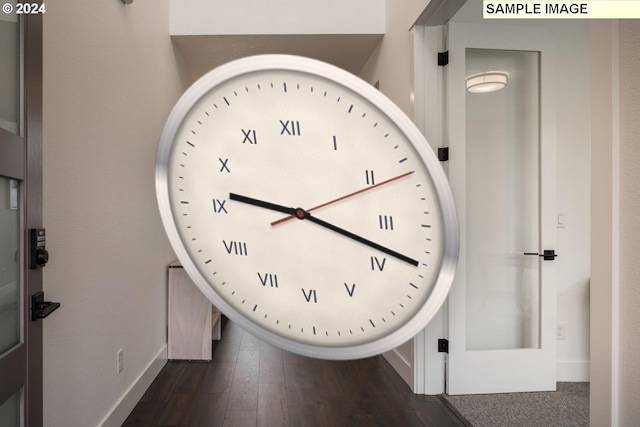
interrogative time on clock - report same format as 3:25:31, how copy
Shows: 9:18:11
